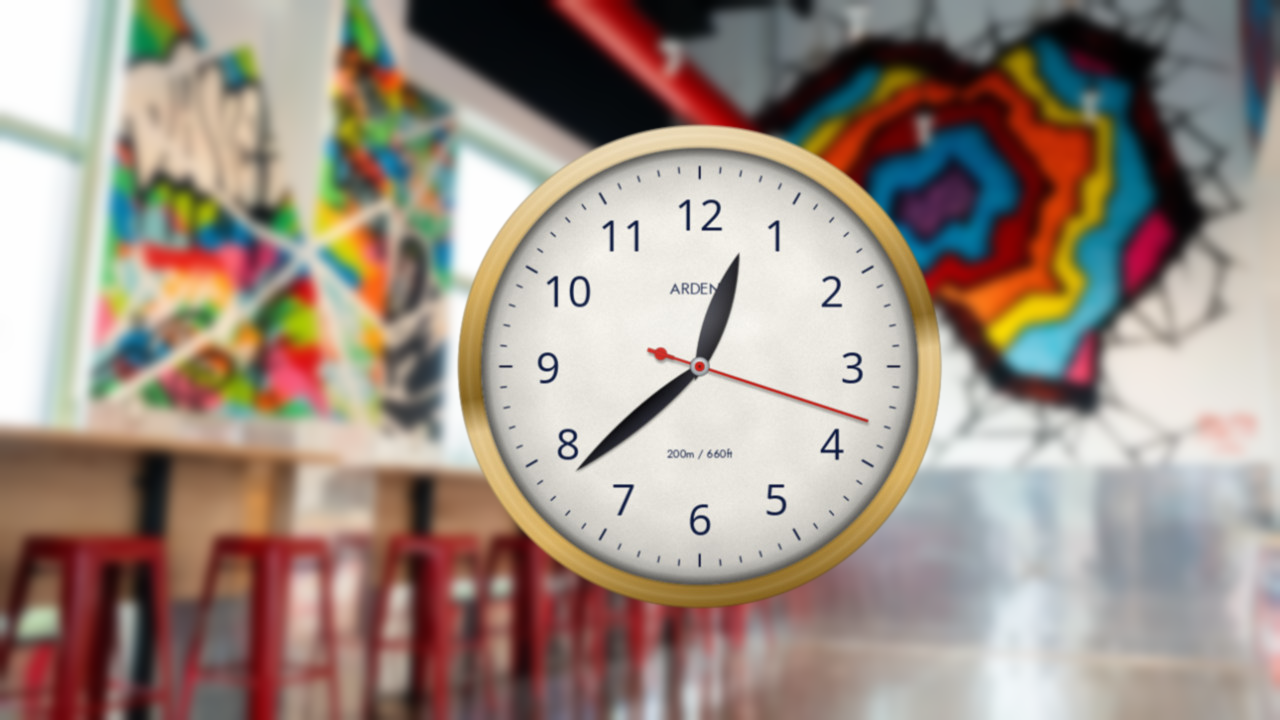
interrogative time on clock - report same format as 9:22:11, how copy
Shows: 12:38:18
